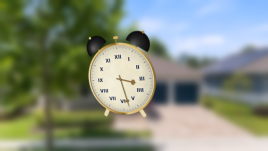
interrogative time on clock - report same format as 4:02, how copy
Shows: 3:28
